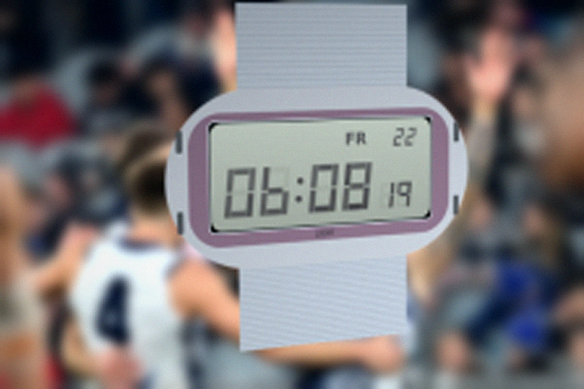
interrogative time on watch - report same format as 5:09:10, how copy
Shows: 6:08:19
